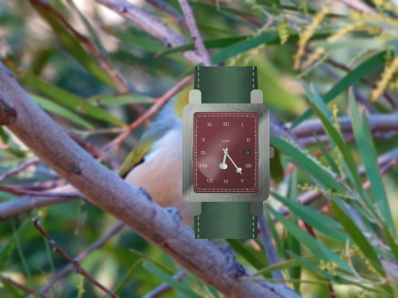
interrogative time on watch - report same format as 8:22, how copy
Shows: 6:24
